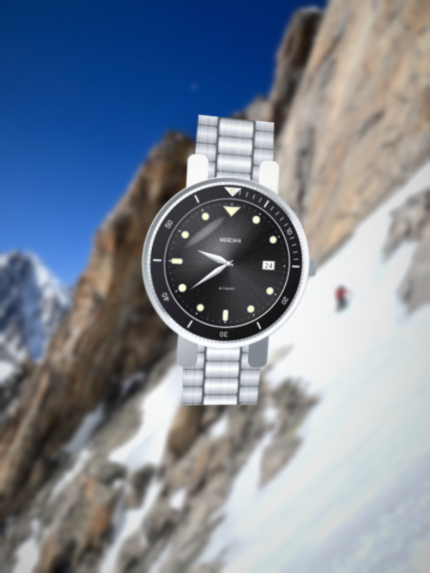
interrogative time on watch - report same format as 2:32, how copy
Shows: 9:39
